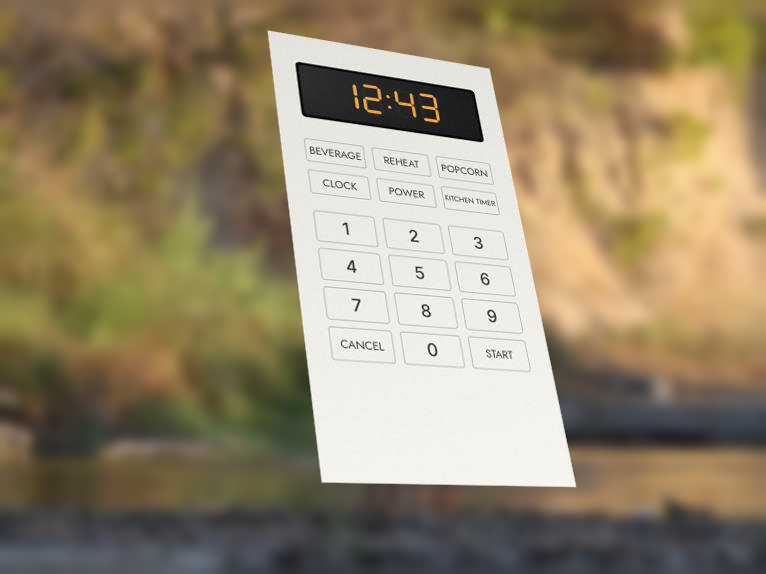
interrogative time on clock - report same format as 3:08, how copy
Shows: 12:43
